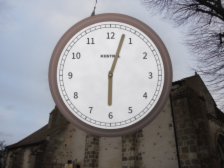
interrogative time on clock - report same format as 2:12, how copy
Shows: 6:03
